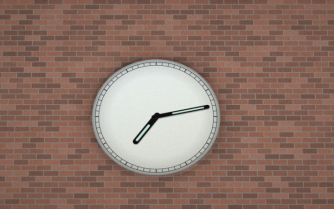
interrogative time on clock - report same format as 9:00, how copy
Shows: 7:13
